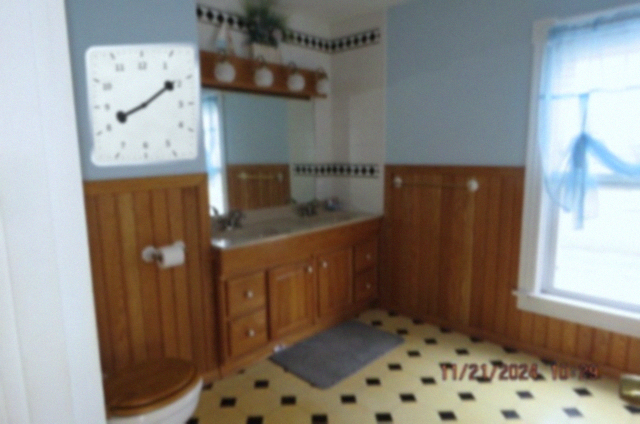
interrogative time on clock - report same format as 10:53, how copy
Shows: 8:09
